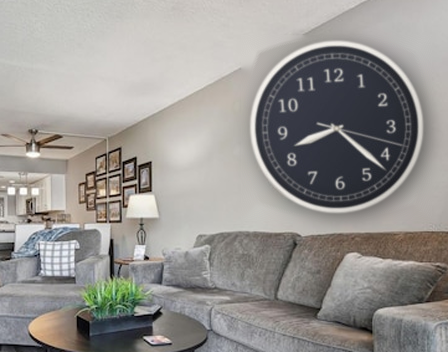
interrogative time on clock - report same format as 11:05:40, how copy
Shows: 8:22:18
